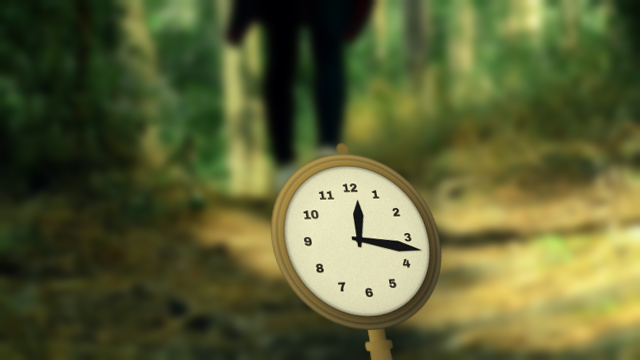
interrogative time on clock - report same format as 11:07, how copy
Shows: 12:17
